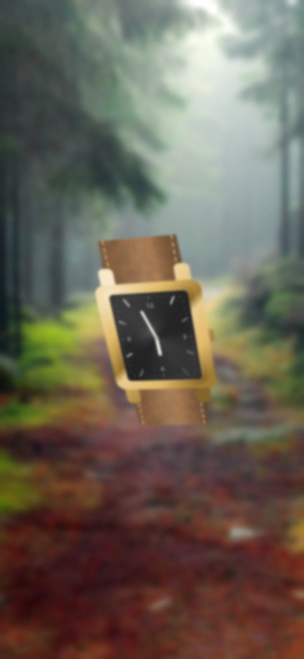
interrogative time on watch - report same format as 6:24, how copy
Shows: 5:57
